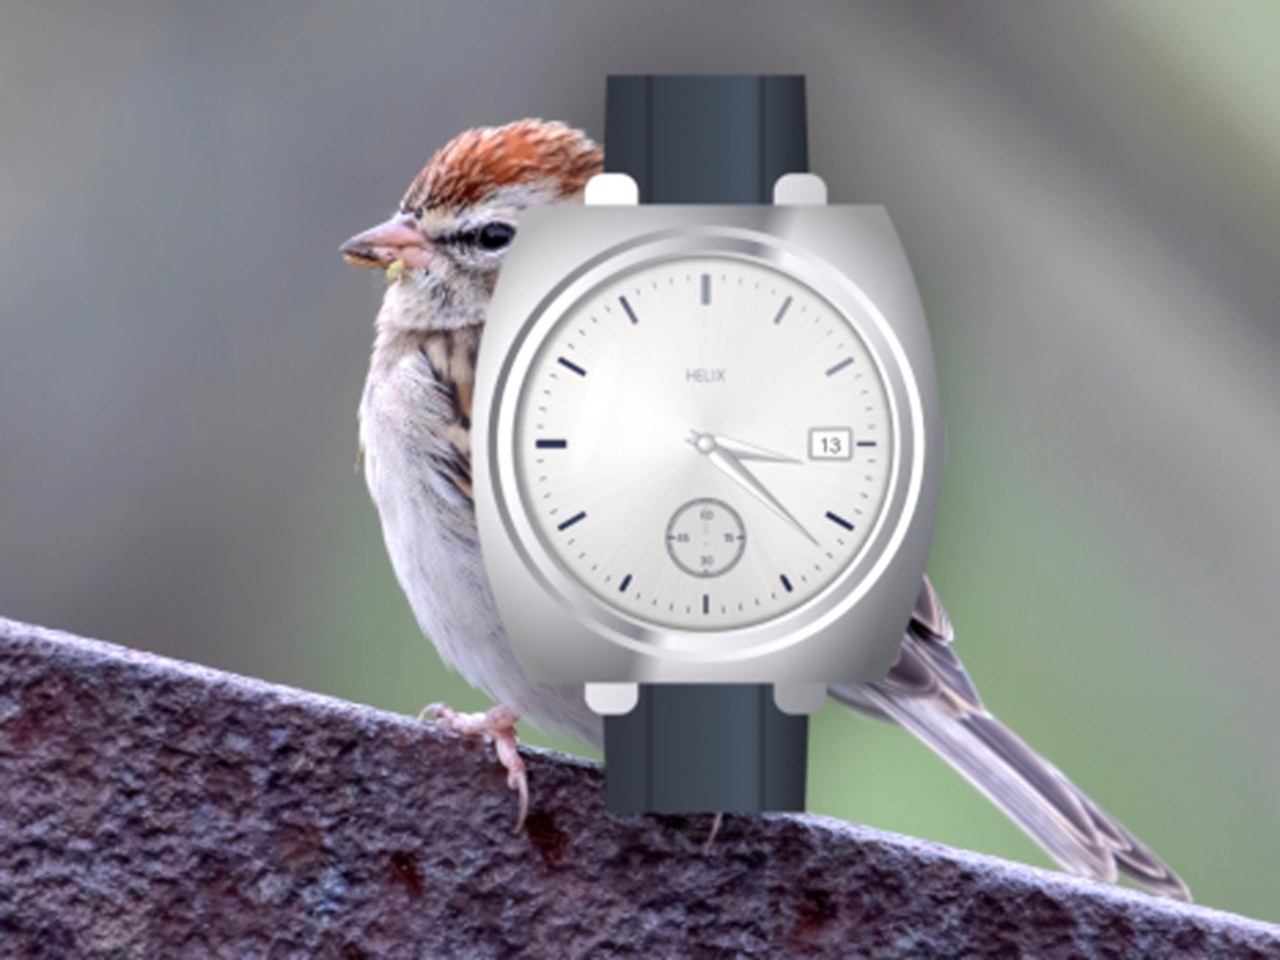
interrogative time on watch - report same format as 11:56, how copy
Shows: 3:22
